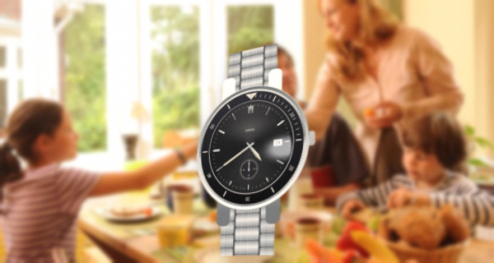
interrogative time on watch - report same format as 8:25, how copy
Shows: 4:40
